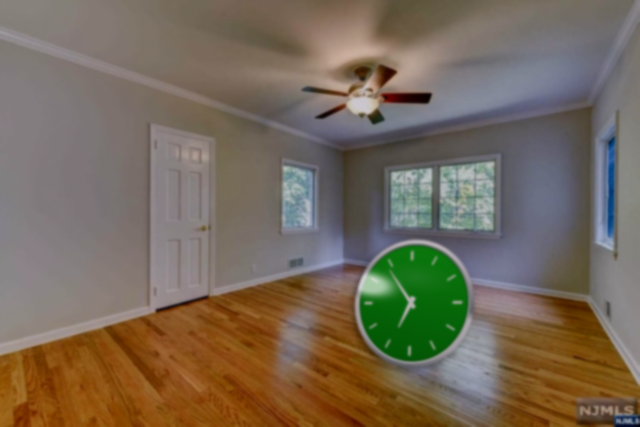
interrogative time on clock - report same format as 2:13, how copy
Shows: 6:54
